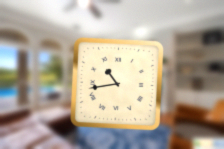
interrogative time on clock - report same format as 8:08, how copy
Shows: 10:43
